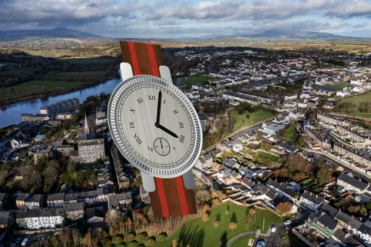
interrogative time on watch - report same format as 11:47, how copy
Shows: 4:03
